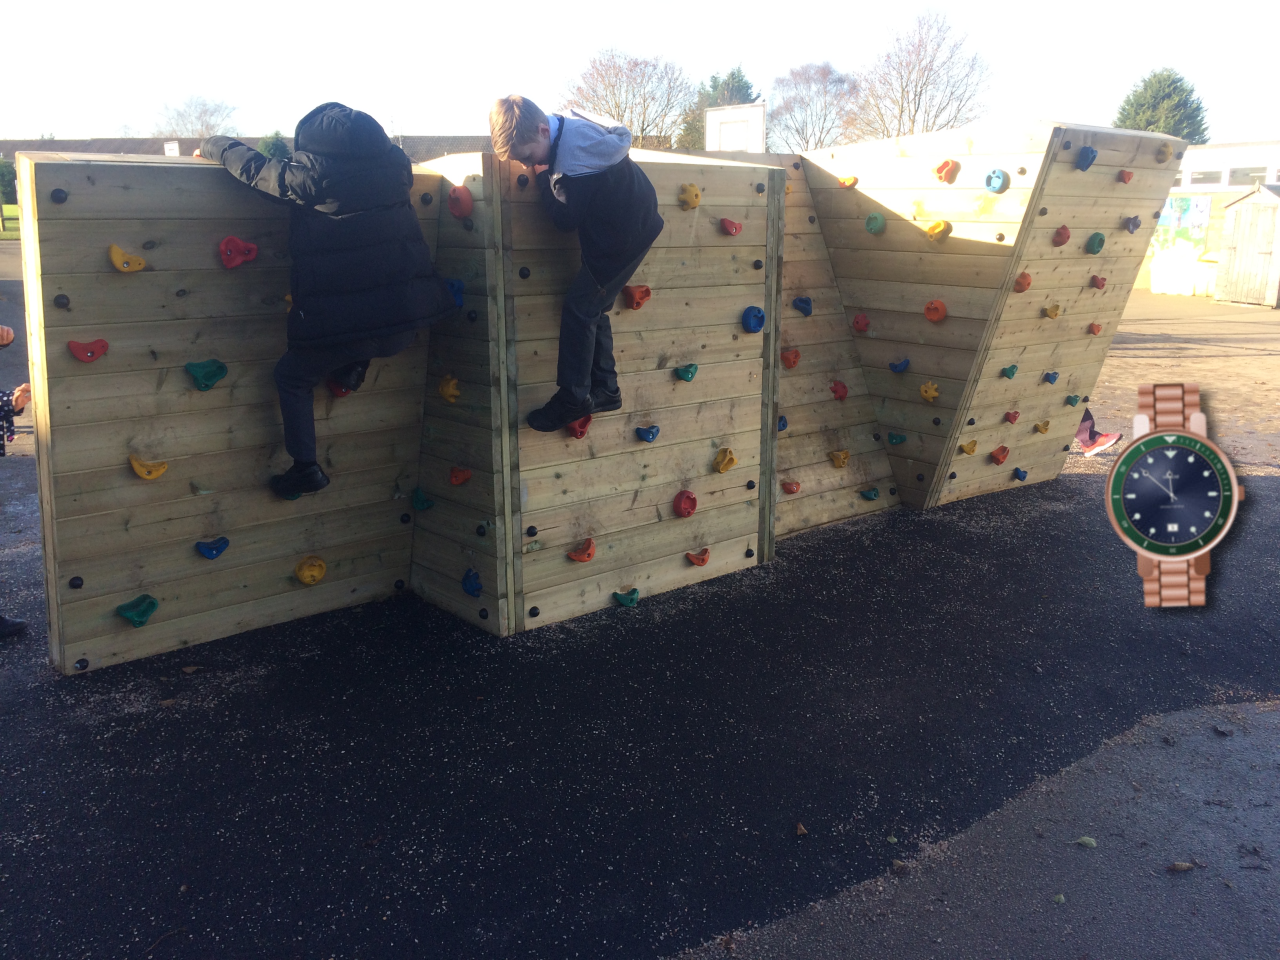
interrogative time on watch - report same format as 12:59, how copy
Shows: 11:52
